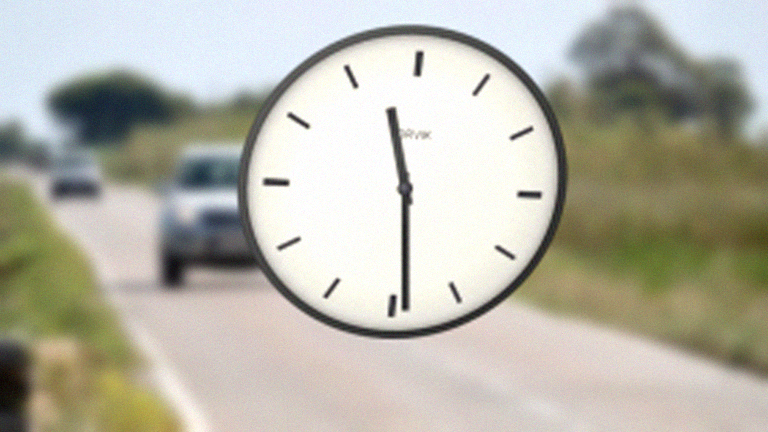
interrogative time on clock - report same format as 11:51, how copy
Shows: 11:29
